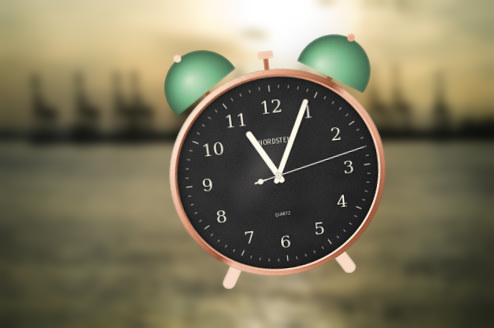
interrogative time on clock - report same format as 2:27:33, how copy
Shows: 11:04:13
